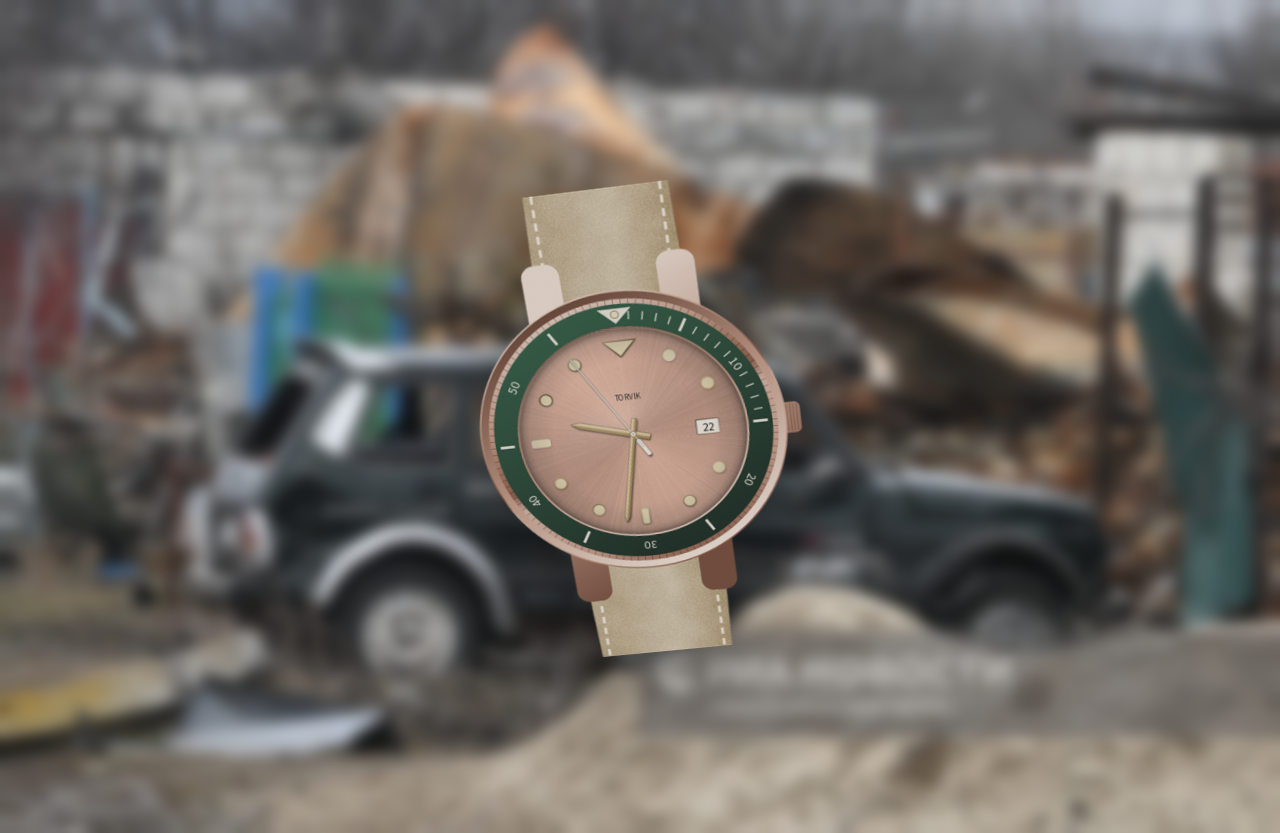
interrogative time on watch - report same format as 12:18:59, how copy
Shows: 9:31:55
